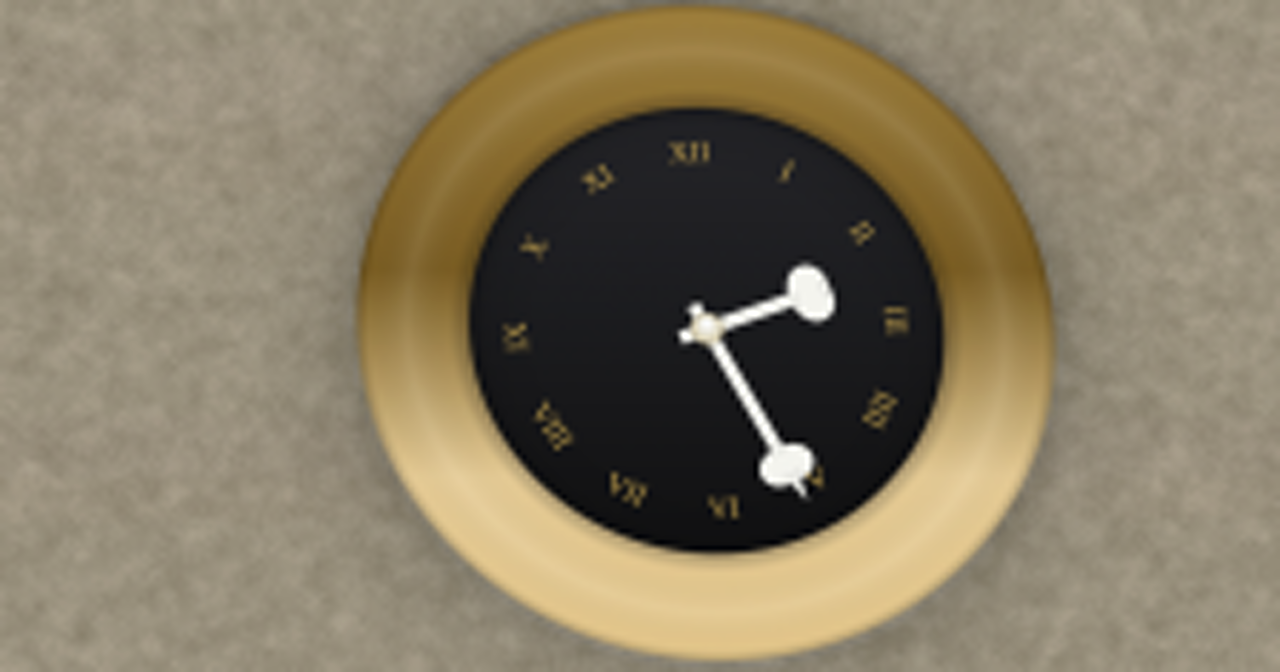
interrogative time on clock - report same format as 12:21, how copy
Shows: 2:26
